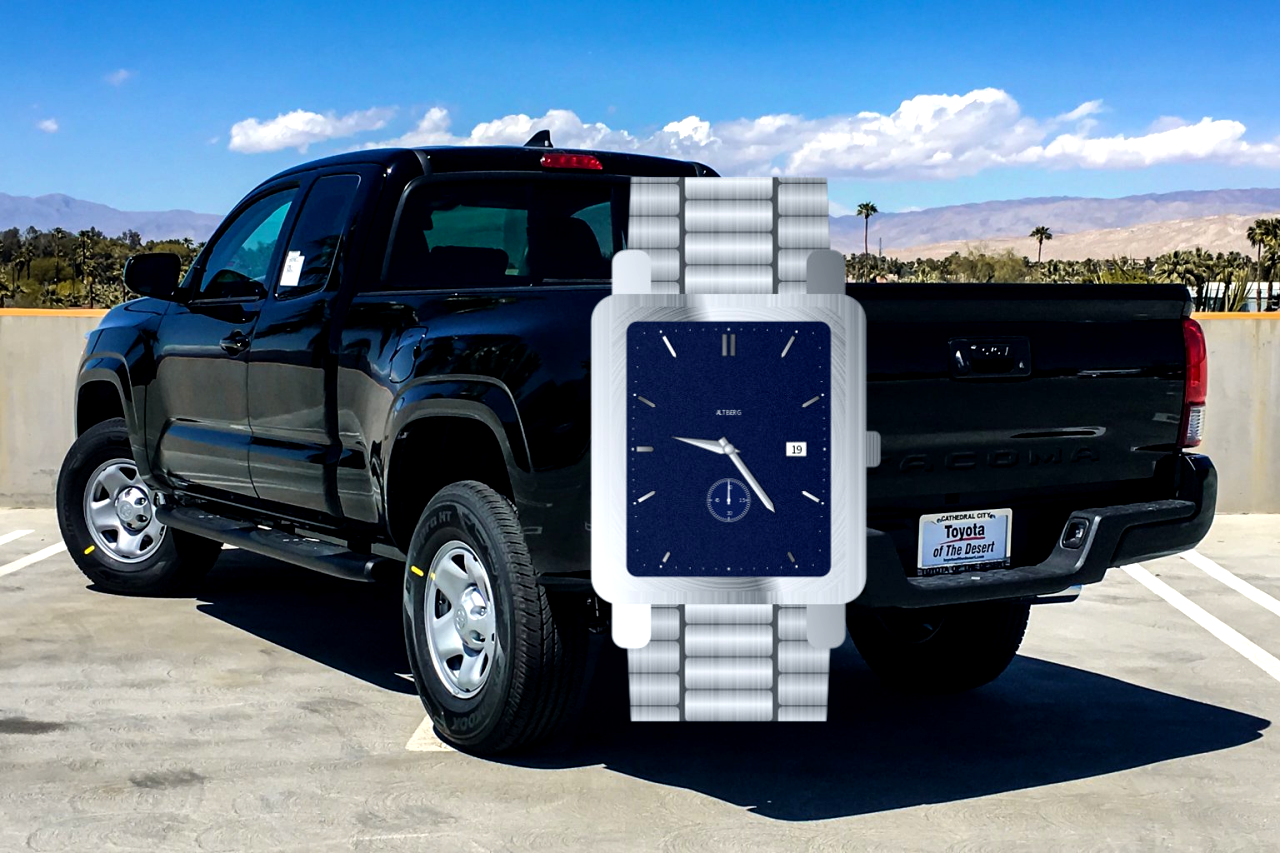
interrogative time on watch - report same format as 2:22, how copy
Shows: 9:24
